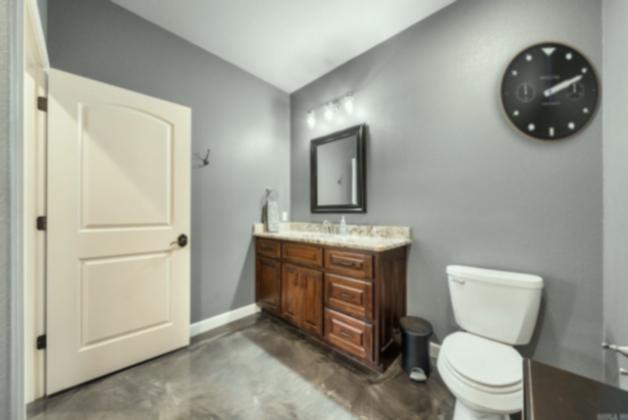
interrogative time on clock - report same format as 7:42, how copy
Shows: 2:11
